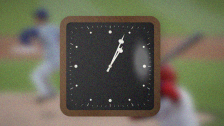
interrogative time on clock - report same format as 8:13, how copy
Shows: 1:04
